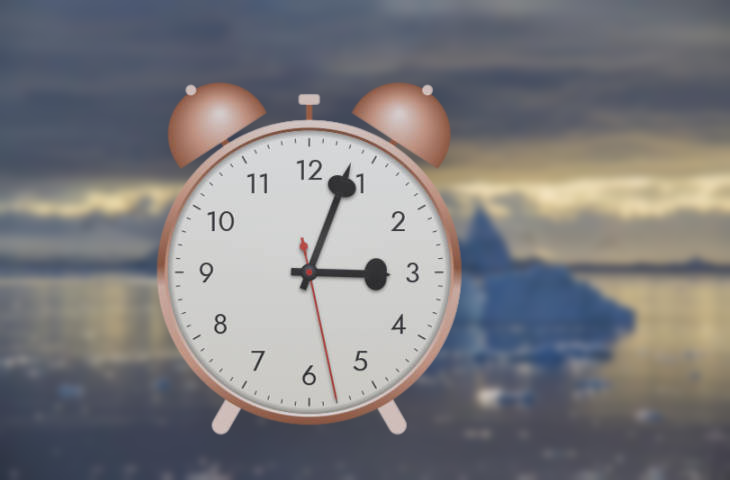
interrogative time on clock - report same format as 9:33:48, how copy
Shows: 3:03:28
